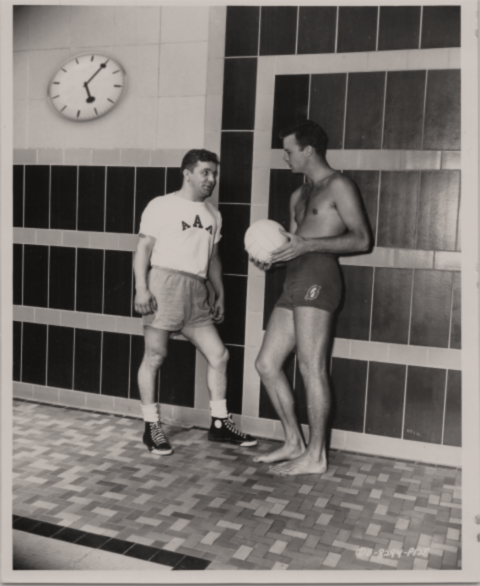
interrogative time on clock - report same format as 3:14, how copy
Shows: 5:05
